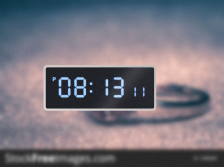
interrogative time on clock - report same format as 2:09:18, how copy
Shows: 8:13:11
